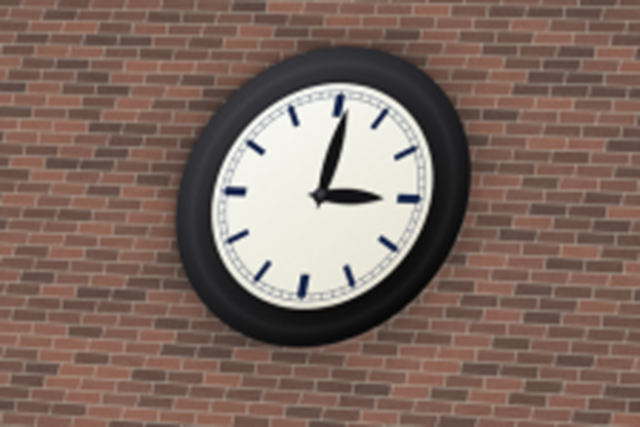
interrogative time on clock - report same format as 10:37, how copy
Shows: 3:01
